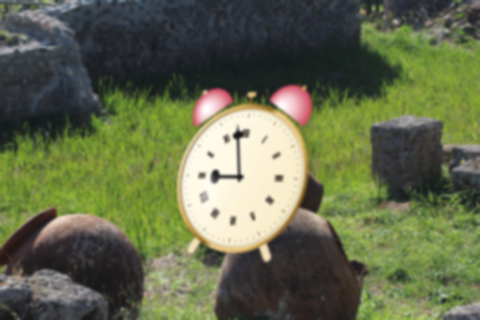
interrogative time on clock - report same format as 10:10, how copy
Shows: 8:58
